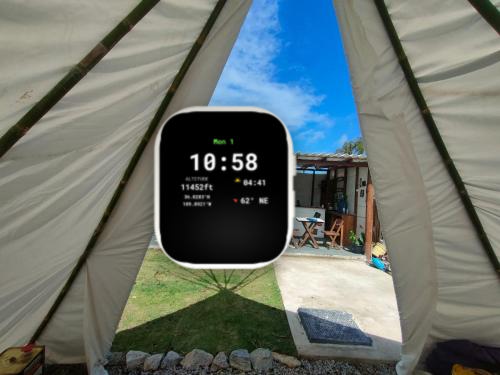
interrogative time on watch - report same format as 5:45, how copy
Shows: 10:58
